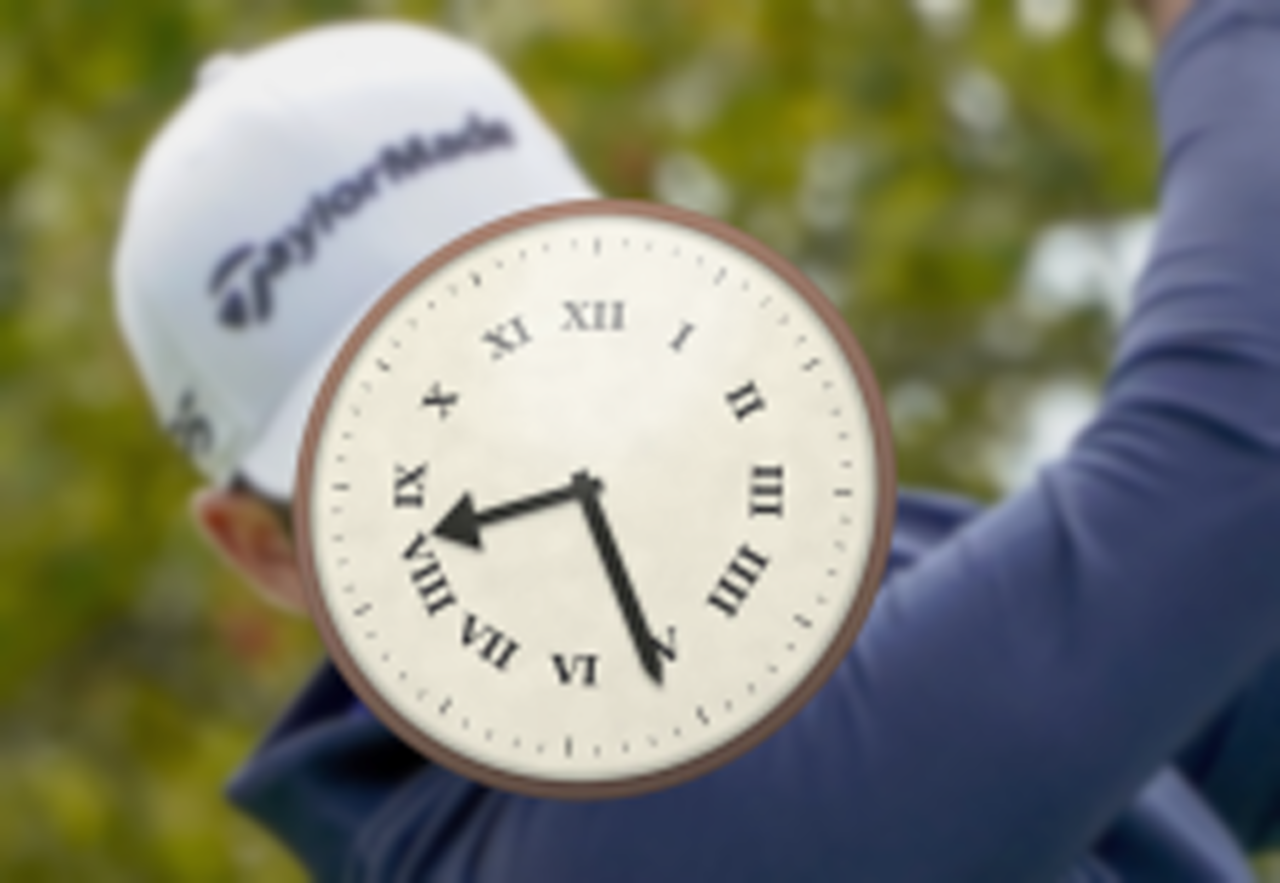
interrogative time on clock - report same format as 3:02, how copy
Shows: 8:26
